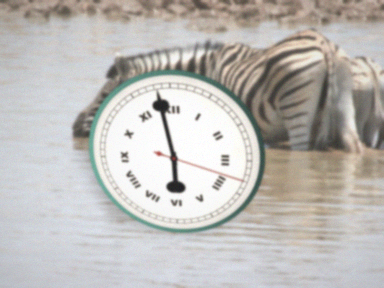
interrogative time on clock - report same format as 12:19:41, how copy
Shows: 5:58:18
